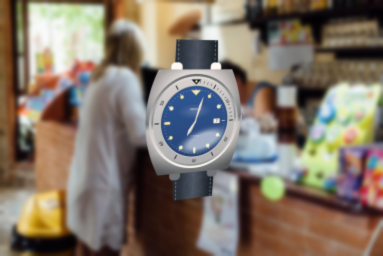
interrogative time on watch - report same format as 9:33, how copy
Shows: 7:03
